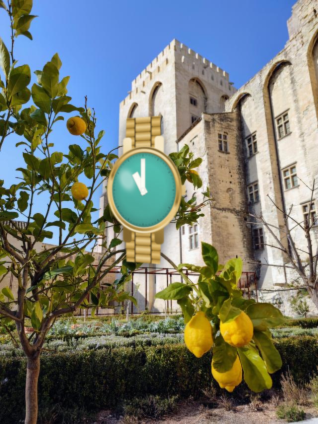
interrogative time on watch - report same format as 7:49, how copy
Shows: 11:00
